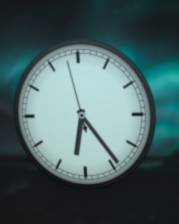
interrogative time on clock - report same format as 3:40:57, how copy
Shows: 6:23:58
